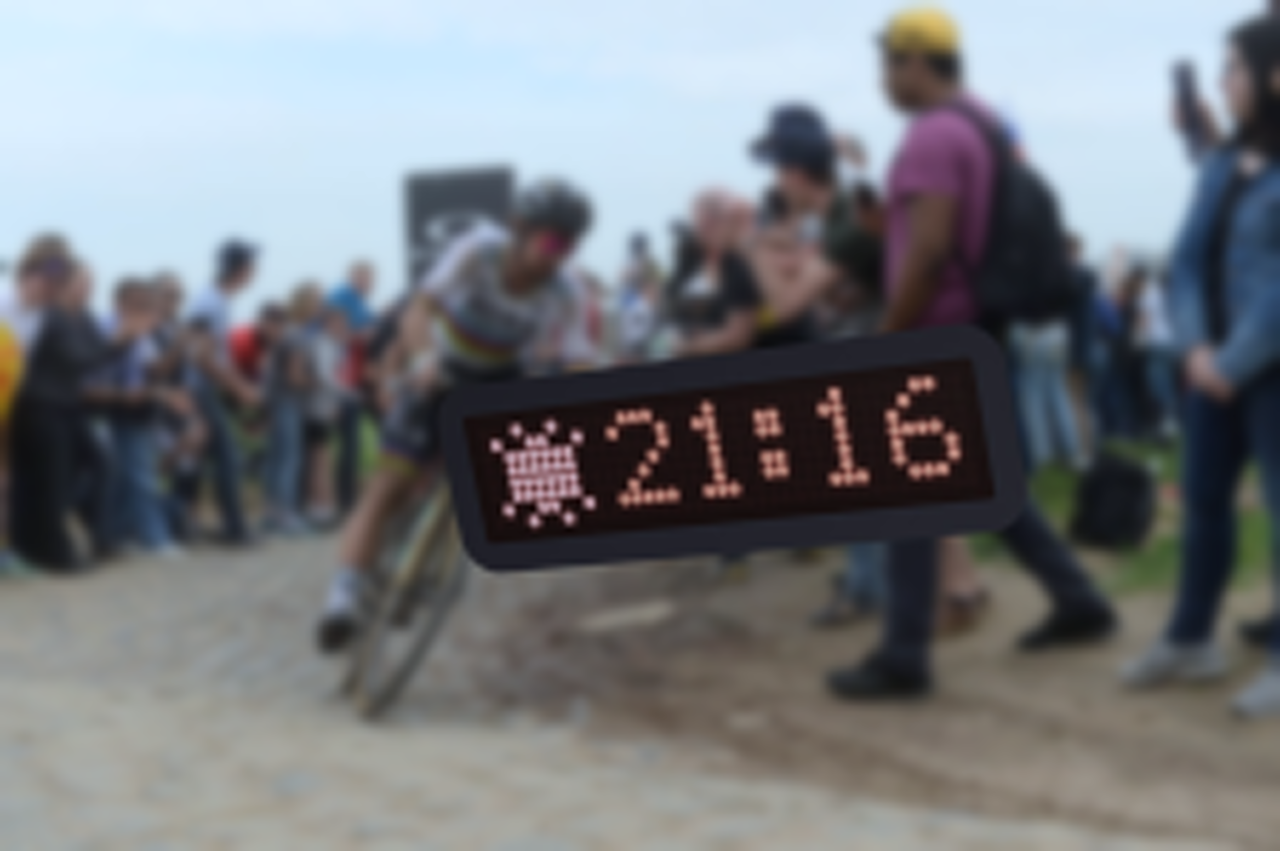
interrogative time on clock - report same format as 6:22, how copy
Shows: 21:16
